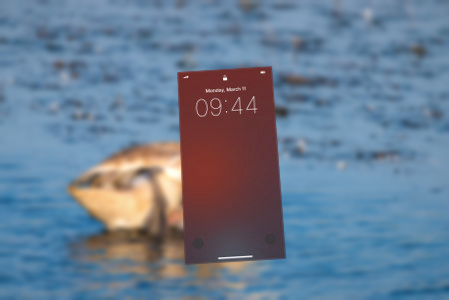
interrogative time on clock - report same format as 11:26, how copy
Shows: 9:44
